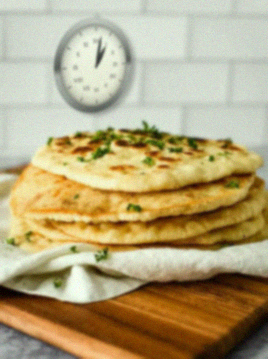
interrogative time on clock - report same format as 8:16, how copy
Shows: 1:02
